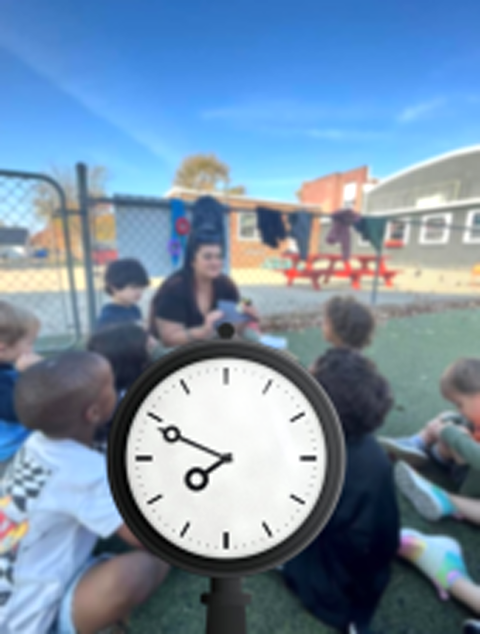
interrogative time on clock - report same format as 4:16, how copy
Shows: 7:49
